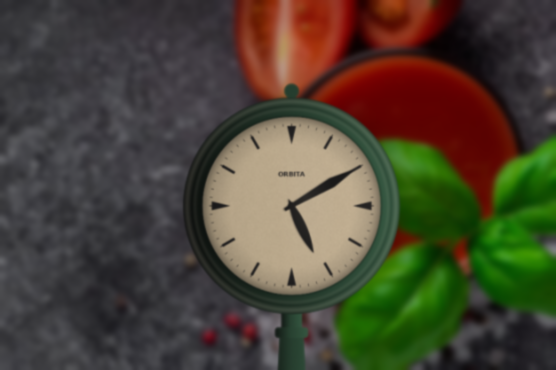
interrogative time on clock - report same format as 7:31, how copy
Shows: 5:10
